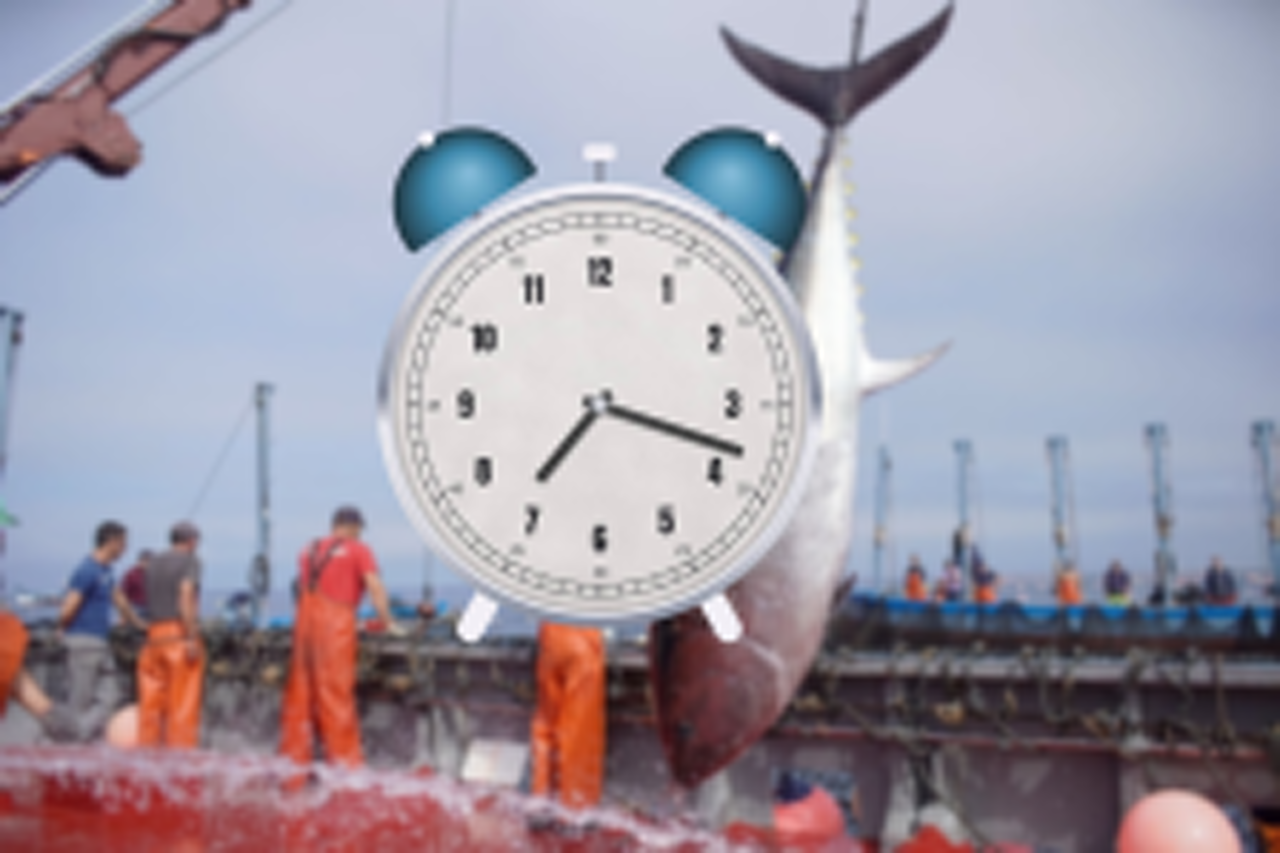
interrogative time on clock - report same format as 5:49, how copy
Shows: 7:18
